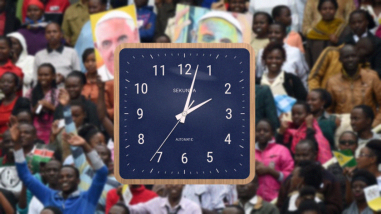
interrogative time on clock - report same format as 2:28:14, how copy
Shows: 2:02:36
